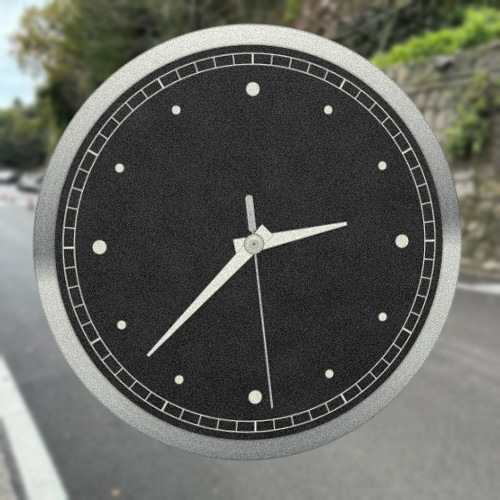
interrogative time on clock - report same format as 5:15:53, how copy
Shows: 2:37:29
